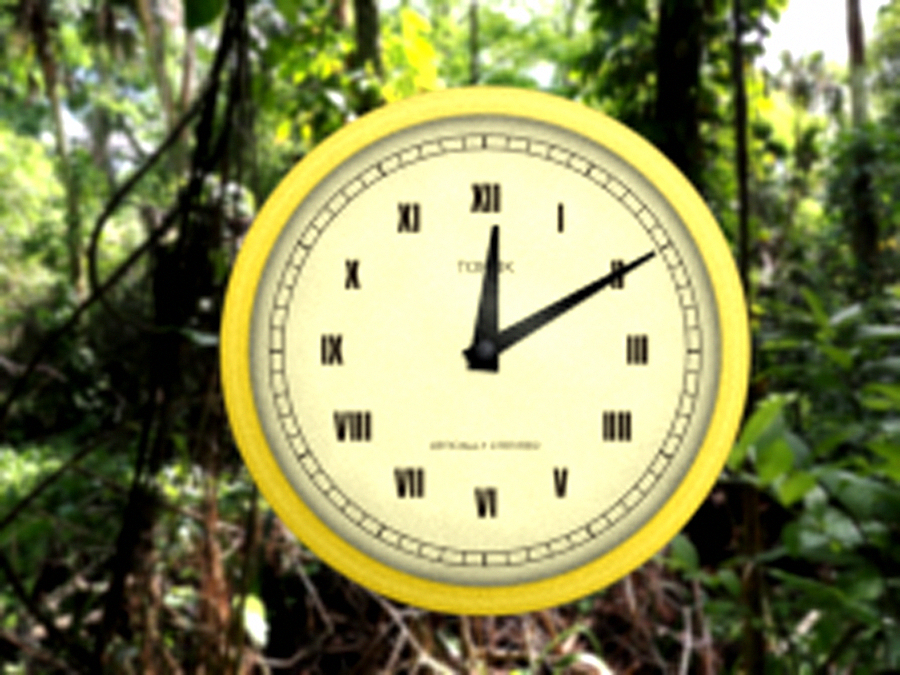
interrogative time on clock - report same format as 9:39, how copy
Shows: 12:10
